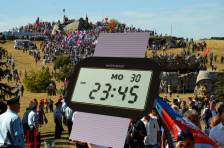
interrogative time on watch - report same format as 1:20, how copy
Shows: 23:45
